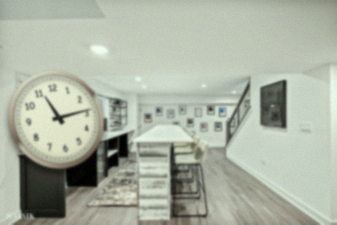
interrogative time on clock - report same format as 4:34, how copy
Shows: 11:14
